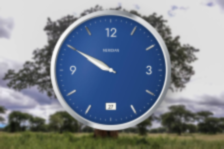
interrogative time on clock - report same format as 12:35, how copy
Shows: 9:50
